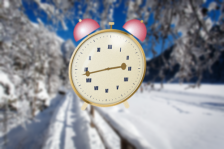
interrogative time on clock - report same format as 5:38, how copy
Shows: 2:43
